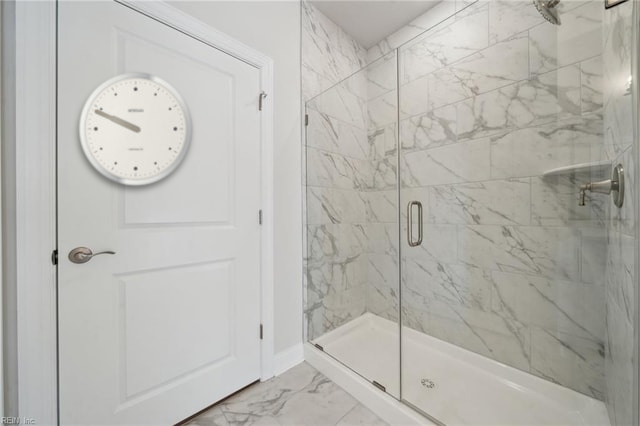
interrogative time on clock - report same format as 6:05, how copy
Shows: 9:49
